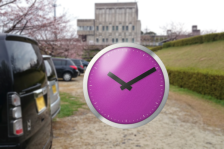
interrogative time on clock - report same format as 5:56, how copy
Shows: 10:10
